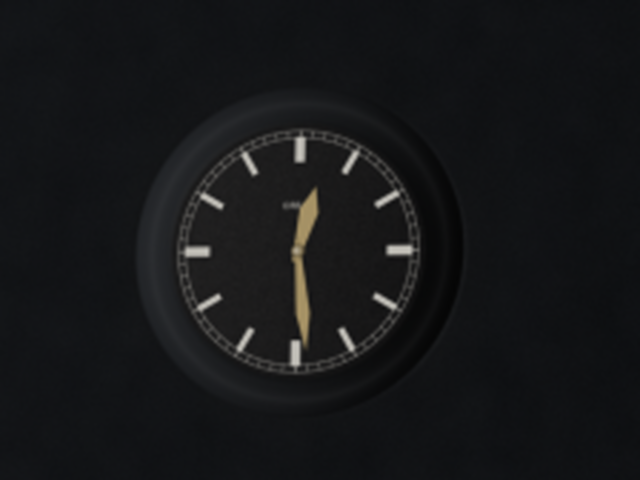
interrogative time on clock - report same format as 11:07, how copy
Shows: 12:29
